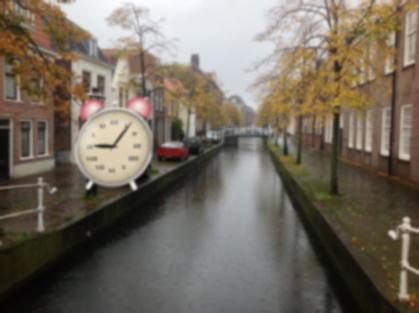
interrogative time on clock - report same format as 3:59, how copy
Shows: 9:06
